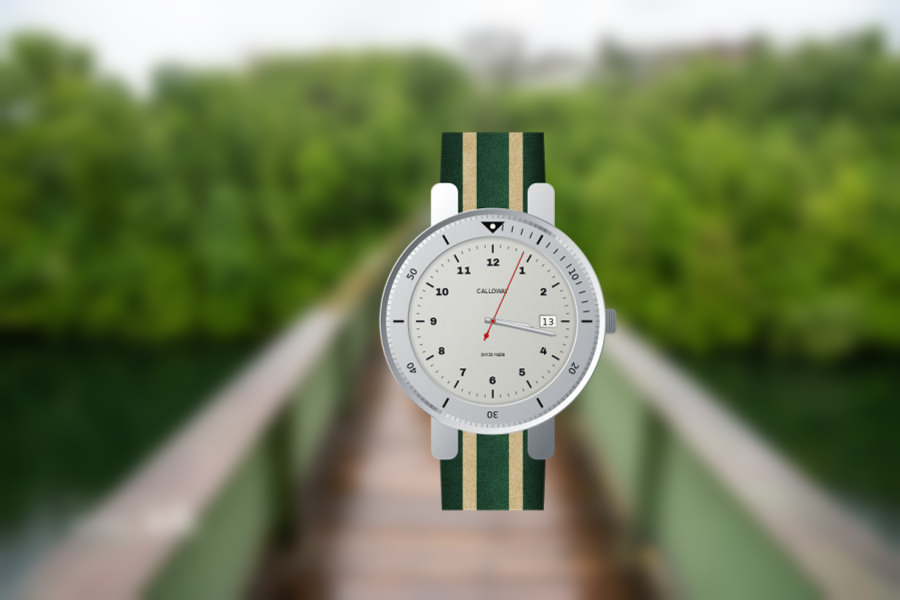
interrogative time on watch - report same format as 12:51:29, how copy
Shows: 3:17:04
